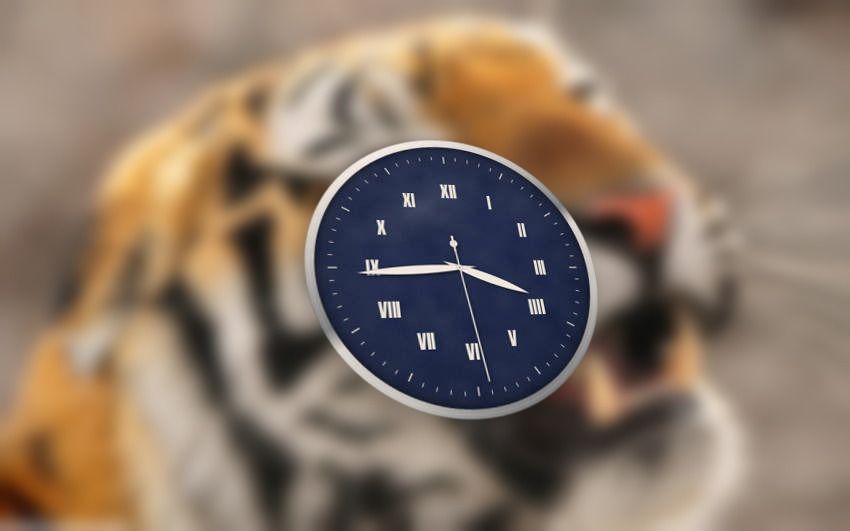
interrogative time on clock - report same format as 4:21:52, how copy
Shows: 3:44:29
